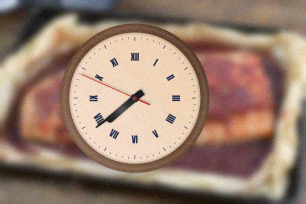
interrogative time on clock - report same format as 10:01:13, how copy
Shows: 7:38:49
